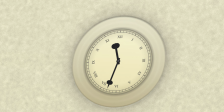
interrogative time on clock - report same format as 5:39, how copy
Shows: 11:33
